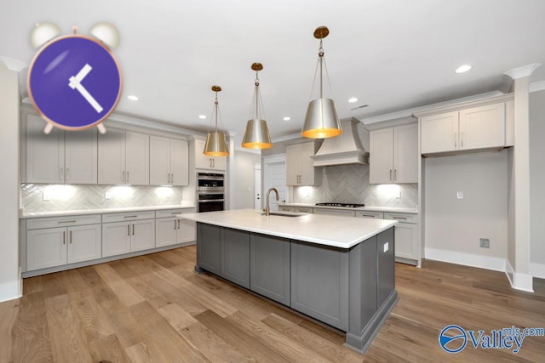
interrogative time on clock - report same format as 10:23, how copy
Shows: 1:23
